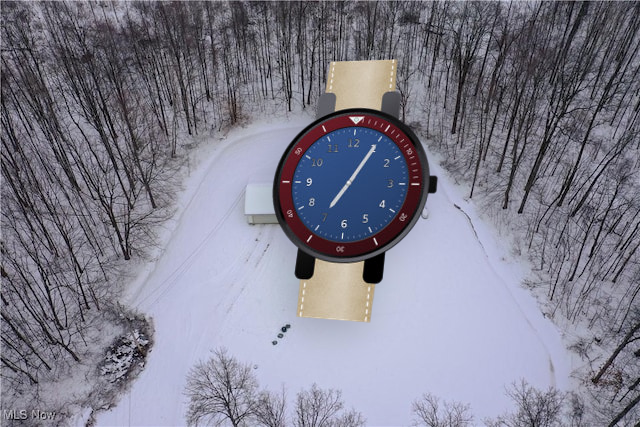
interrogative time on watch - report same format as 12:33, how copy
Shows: 7:05
